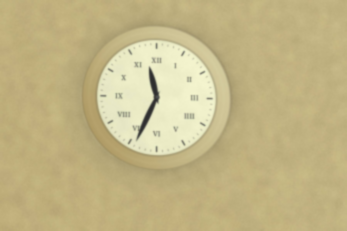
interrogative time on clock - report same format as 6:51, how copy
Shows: 11:34
